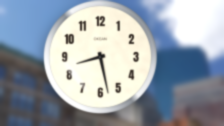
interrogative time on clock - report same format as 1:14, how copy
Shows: 8:28
